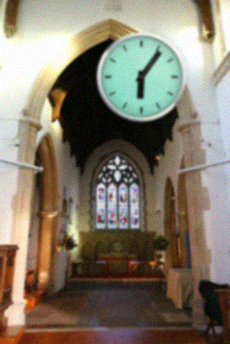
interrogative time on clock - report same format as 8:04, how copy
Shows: 6:06
